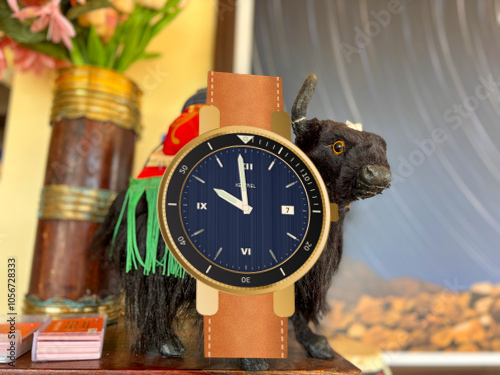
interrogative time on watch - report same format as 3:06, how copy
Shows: 9:59
